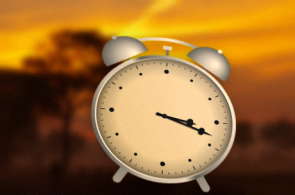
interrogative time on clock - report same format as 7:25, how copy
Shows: 3:18
